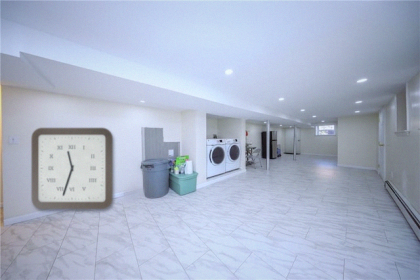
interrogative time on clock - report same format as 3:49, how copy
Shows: 11:33
